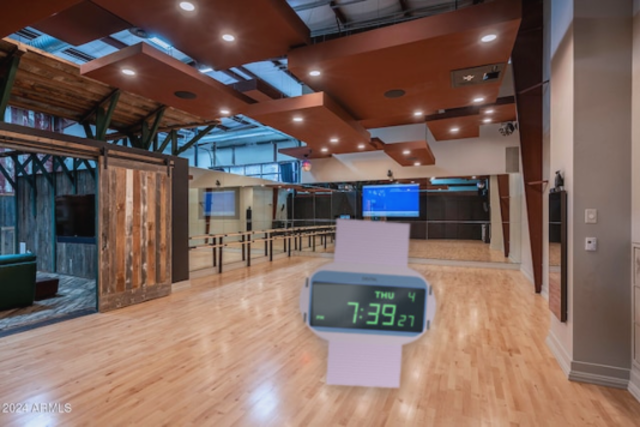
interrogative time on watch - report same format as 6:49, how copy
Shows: 7:39
